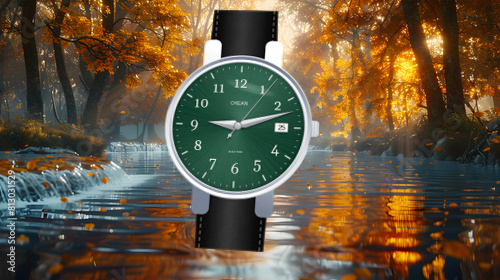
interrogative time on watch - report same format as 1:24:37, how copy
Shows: 9:12:06
